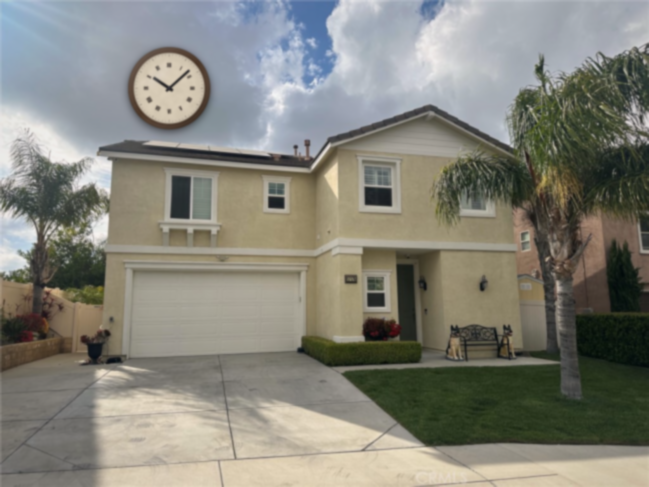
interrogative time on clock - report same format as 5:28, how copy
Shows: 10:08
